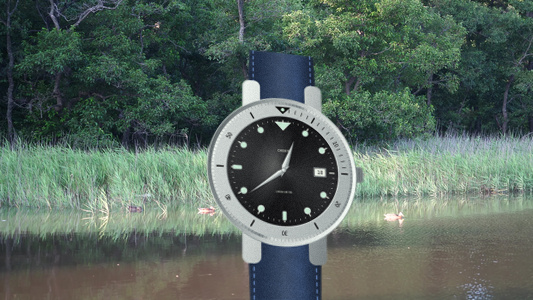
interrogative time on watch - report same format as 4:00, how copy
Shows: 12:39
